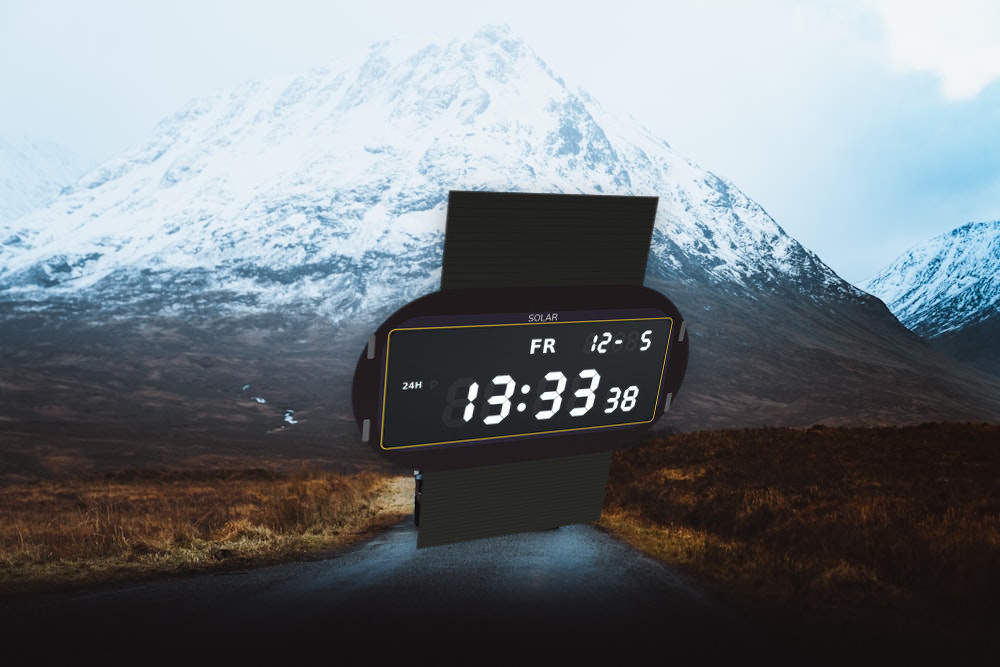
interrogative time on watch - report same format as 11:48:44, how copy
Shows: 13:33:38
